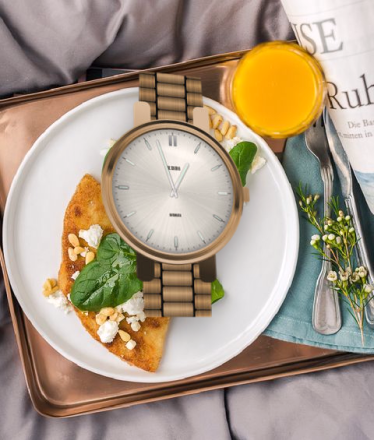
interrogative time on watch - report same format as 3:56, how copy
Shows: 12:57
